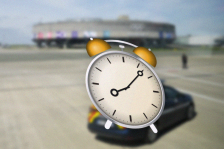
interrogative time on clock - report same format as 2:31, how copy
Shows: 8:07
